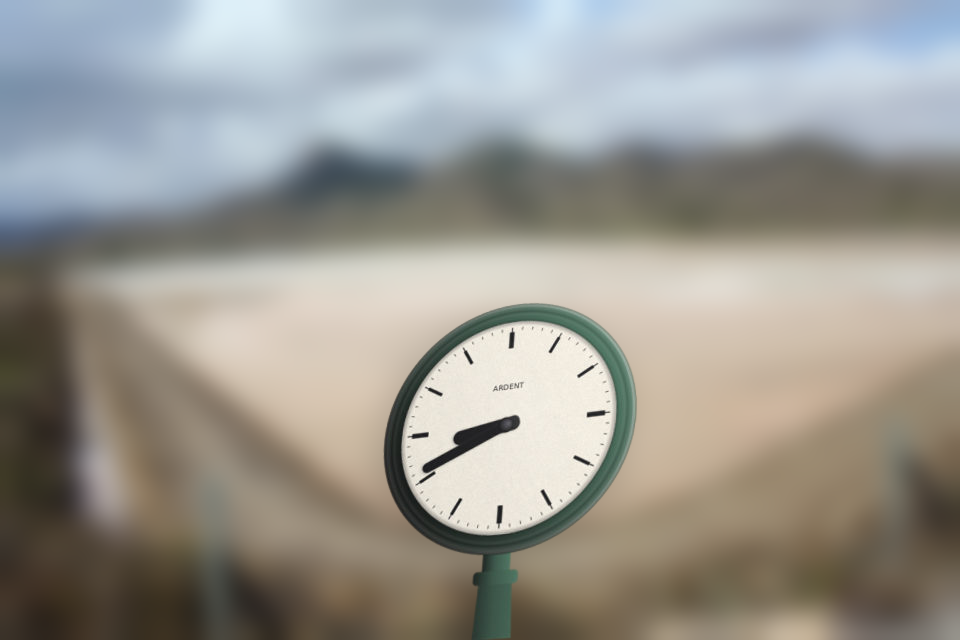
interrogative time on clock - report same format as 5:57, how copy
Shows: 8:41
